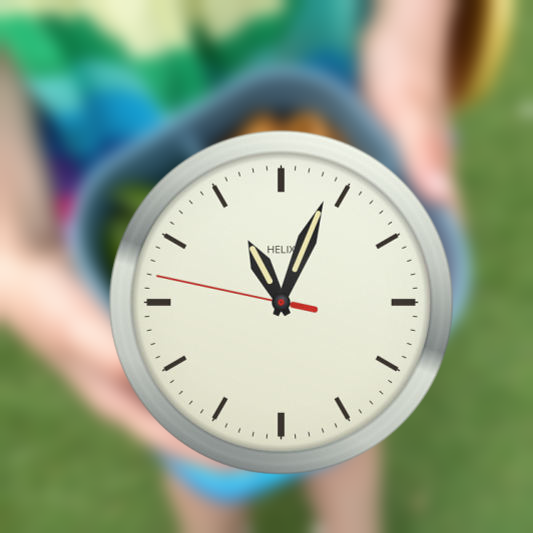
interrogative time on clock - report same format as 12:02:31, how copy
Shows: 11:03:47
